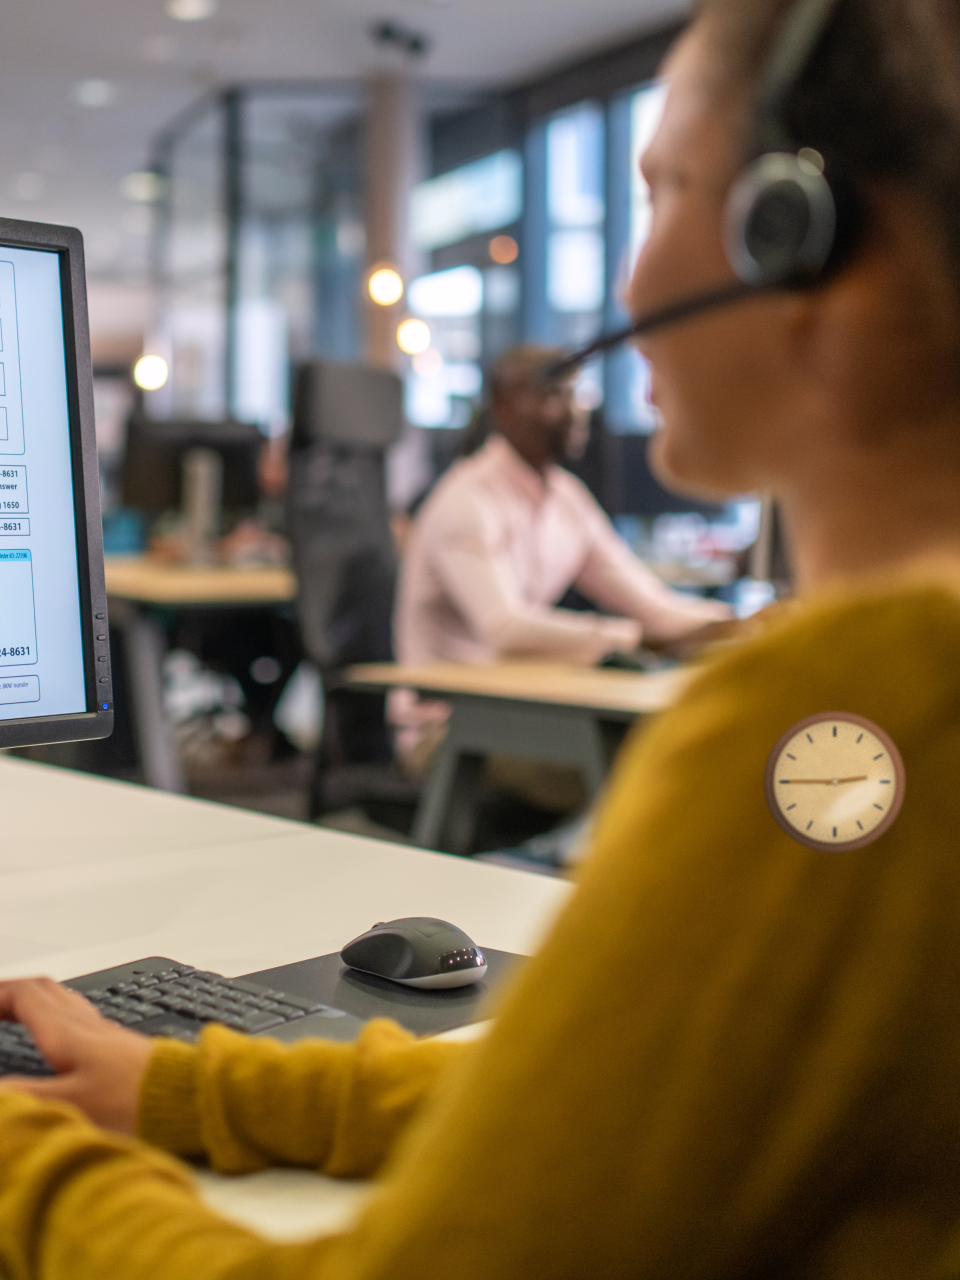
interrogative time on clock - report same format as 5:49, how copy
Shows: 2:45
